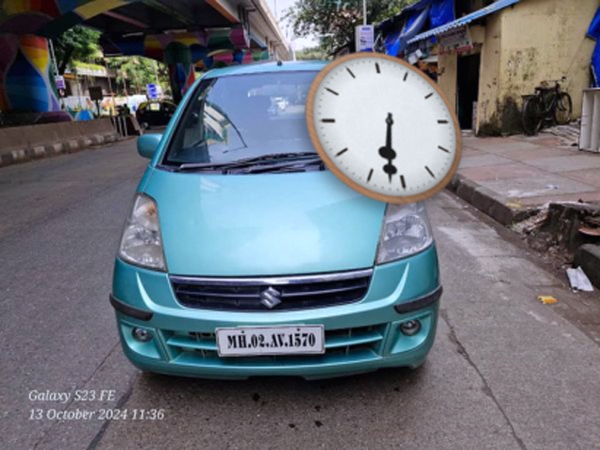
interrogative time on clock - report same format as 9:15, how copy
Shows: 6:32
